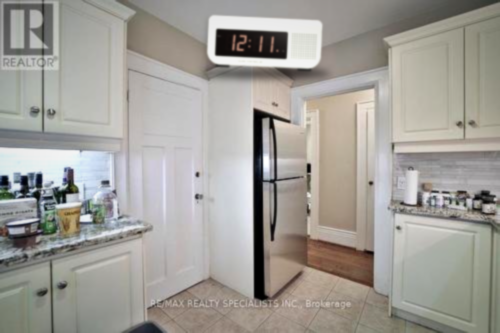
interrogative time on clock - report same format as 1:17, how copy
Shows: 12:11
